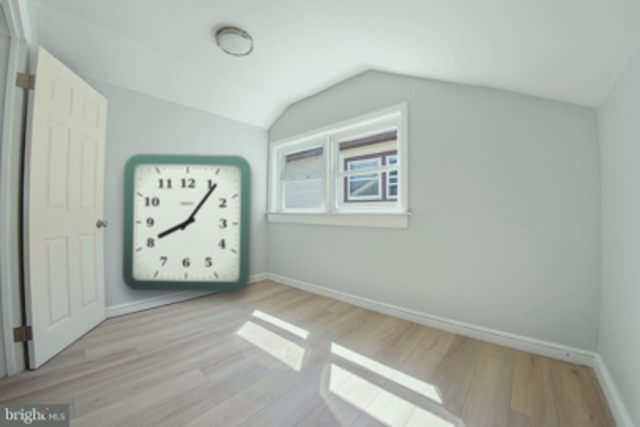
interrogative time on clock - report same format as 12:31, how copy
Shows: 8:06
